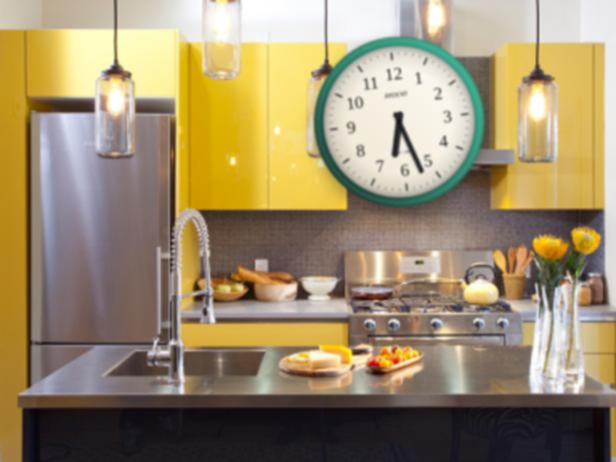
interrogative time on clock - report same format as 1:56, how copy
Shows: 6:27
